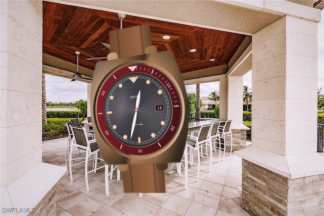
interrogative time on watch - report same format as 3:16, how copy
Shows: 12:33
